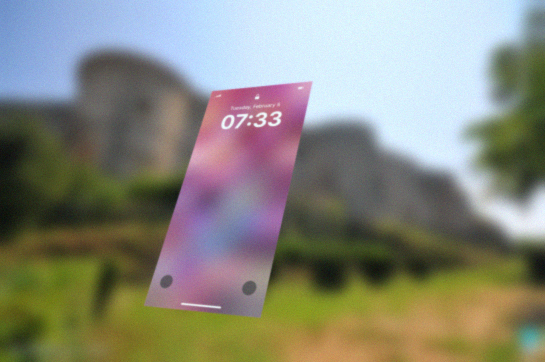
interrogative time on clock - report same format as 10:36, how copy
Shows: 7:33
